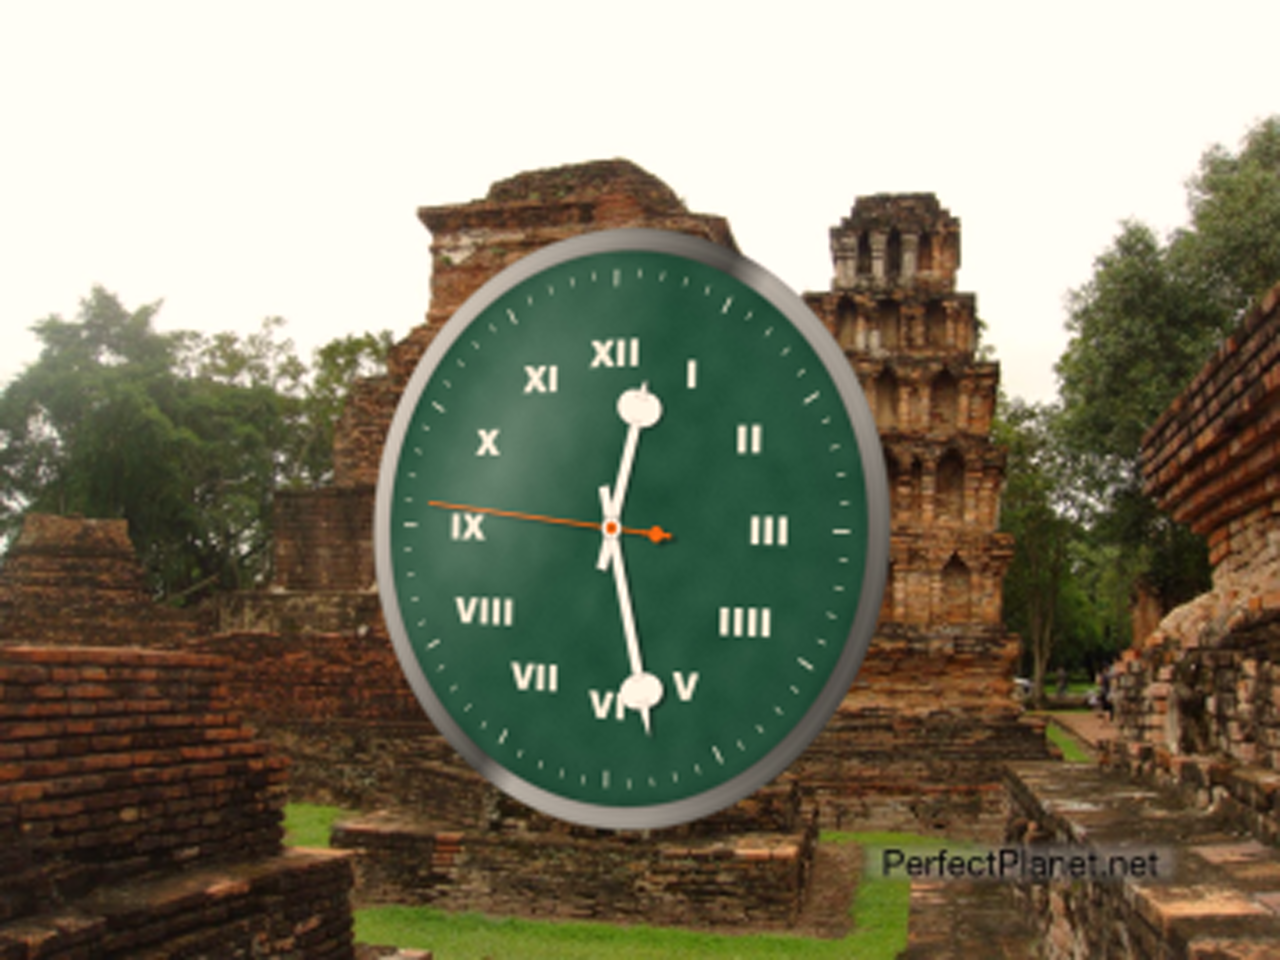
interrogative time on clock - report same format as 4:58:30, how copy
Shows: 12:27:46
